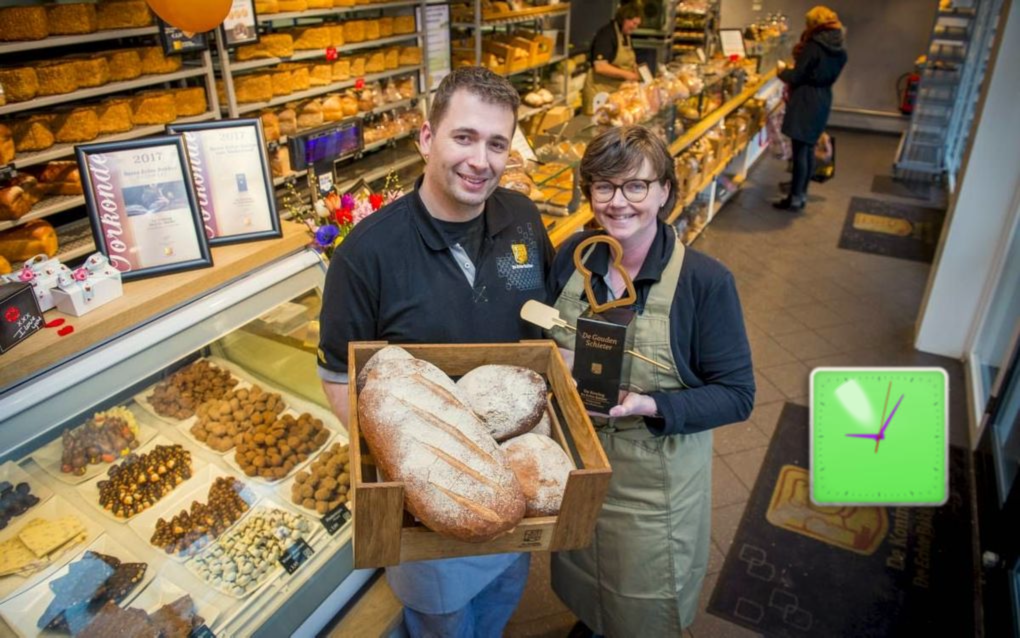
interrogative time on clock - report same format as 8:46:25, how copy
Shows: 9:05:02
